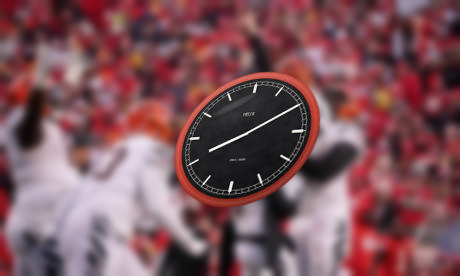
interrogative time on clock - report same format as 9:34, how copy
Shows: 8:10
